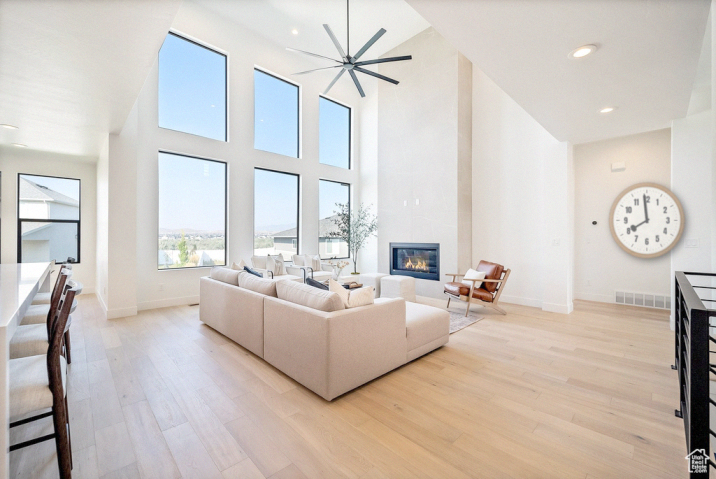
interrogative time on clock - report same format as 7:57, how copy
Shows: 7:59
